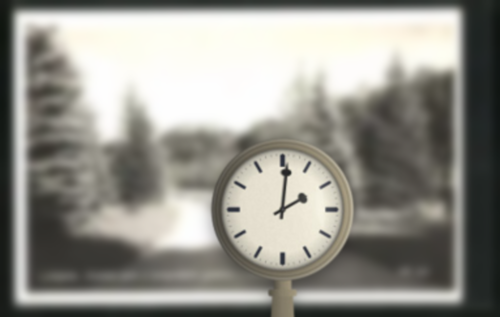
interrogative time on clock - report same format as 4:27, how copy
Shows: 2:01
